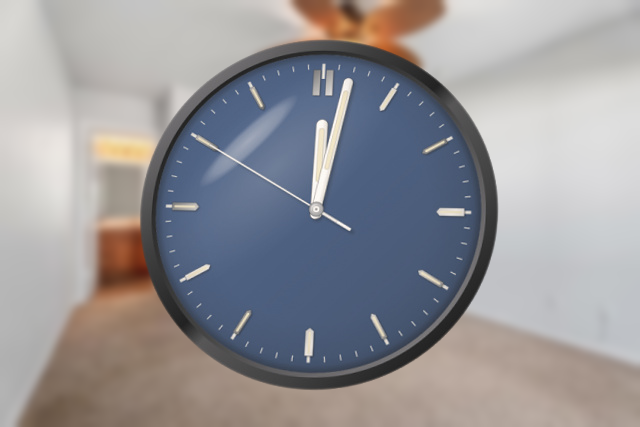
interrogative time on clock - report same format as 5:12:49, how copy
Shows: 12:01:50
